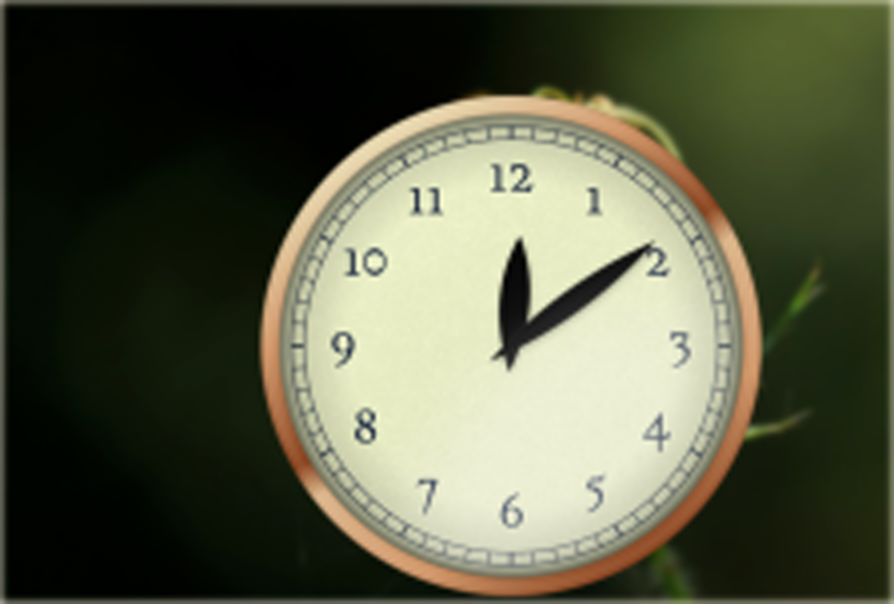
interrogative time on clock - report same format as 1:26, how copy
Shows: 12:09
